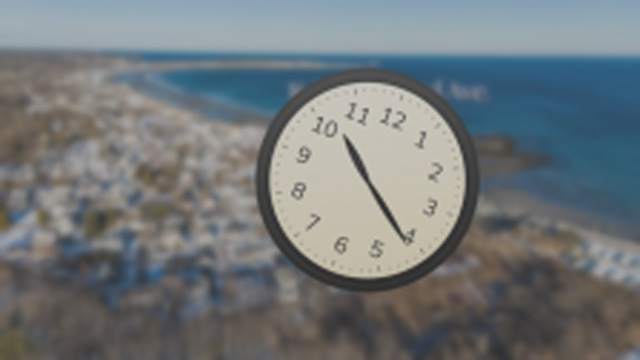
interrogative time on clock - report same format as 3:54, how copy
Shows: 10:21
